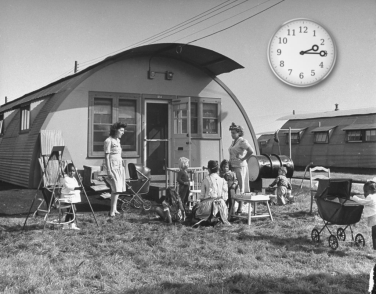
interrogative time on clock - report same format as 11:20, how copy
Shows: 2:15
